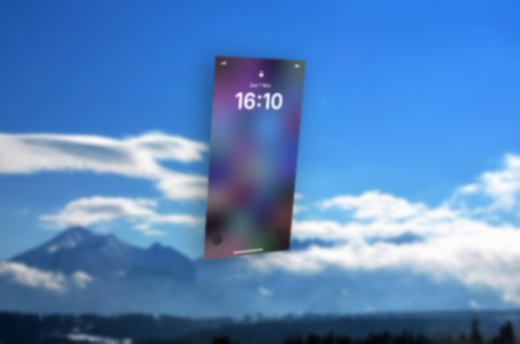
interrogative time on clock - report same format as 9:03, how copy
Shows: 16:10
